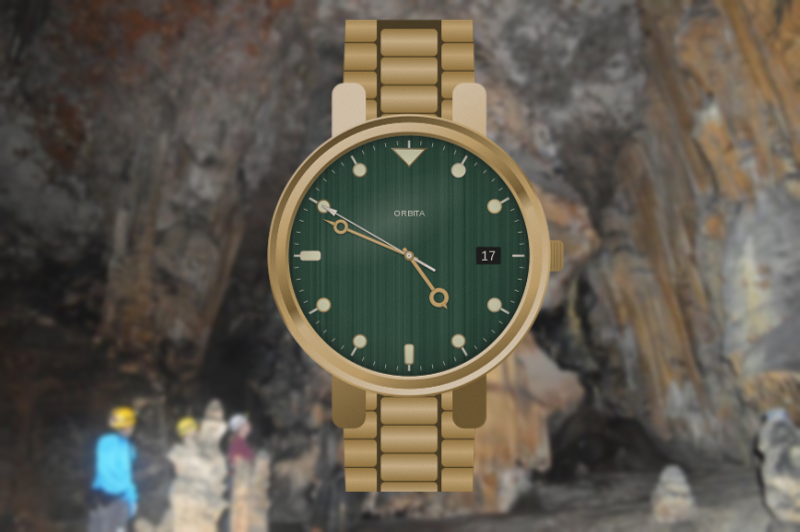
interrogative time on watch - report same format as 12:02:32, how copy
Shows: 4:48:50
